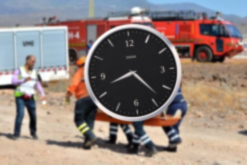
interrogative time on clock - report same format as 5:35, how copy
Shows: 8:23
